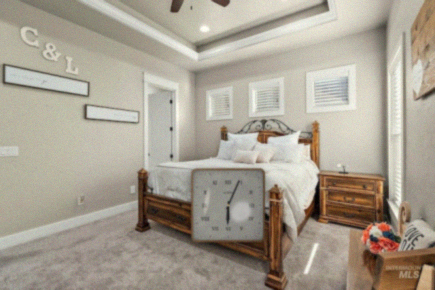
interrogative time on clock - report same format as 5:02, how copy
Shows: 6:04
